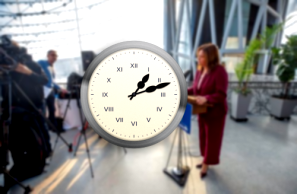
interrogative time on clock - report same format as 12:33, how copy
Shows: 1:12
